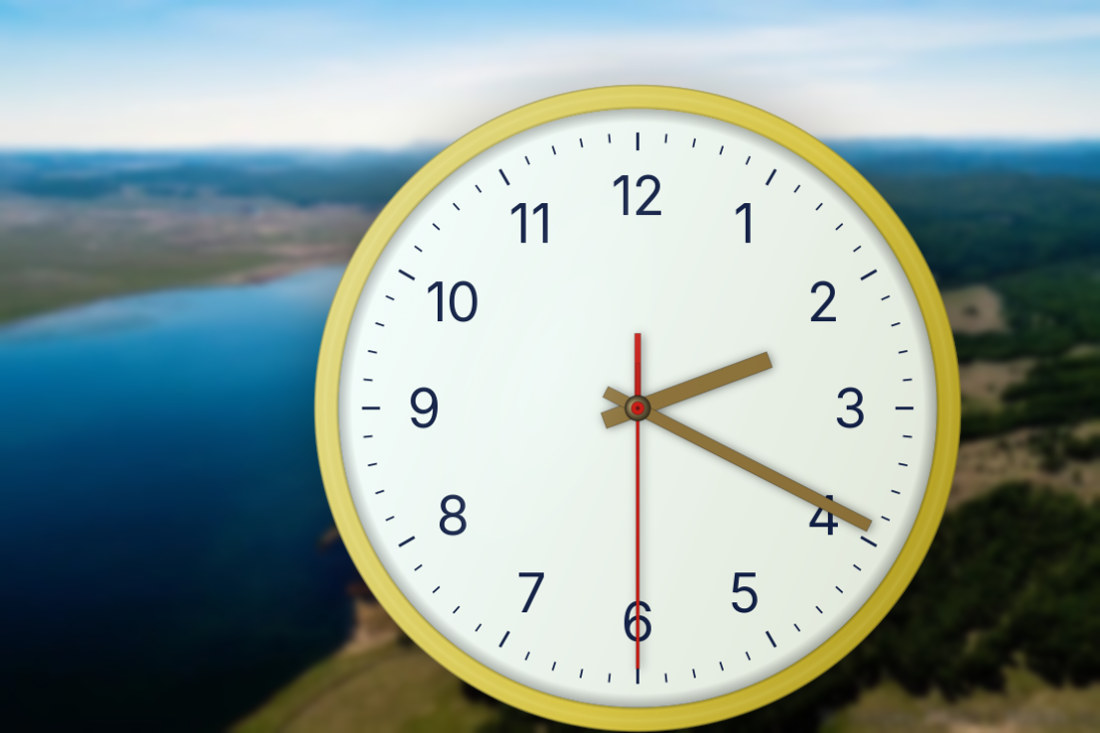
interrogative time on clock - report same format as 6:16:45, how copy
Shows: 2:19:30
